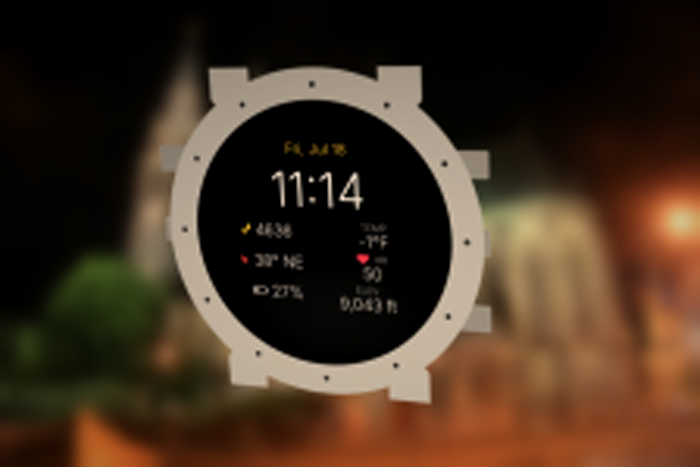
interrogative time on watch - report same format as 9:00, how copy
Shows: 11:14
